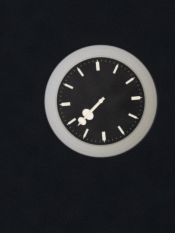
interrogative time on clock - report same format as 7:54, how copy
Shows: 7:38
